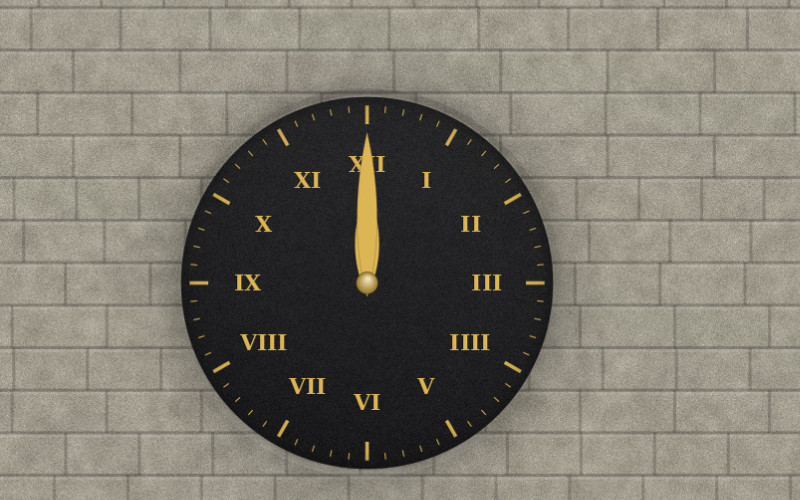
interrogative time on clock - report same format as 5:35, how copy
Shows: 12:00
